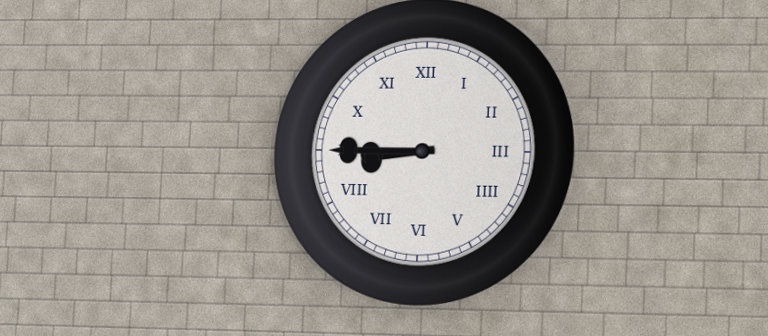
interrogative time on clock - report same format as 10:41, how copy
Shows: 8:45
